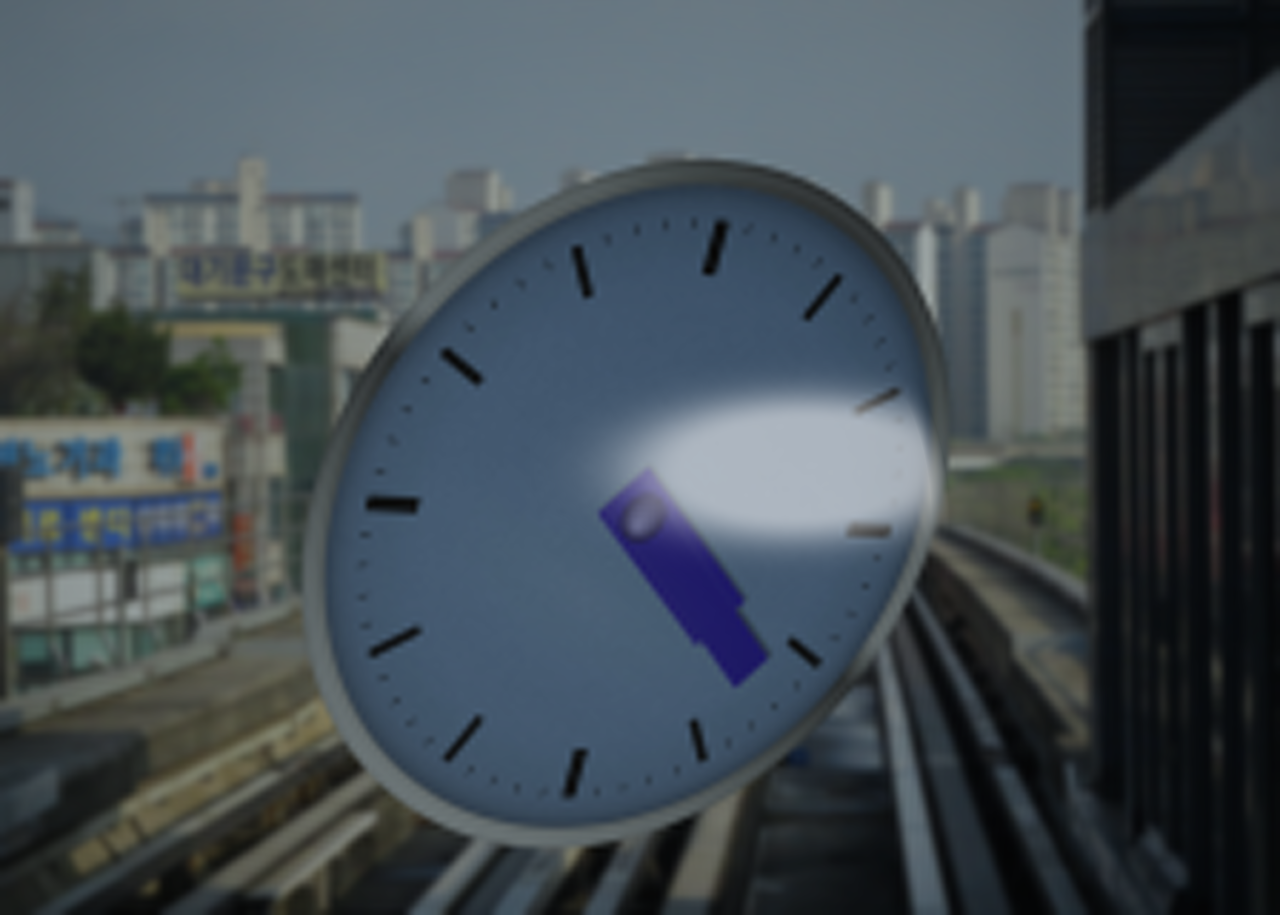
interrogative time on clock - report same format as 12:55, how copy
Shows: 4:22
